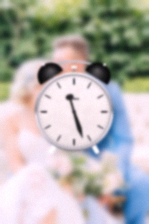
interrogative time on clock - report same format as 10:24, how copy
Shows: 11:27
